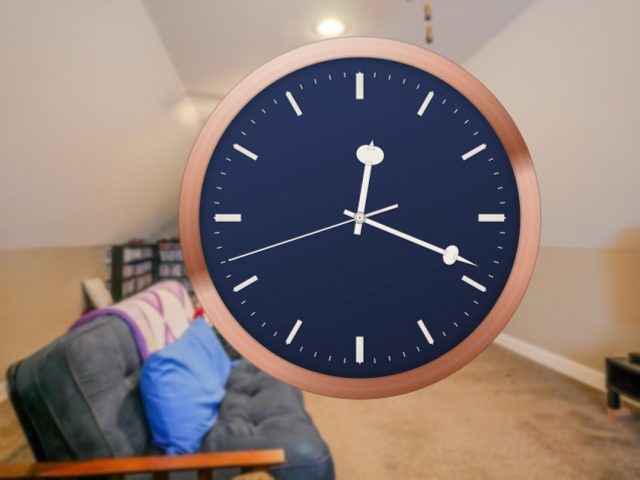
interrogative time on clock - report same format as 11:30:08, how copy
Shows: 12:18:42
